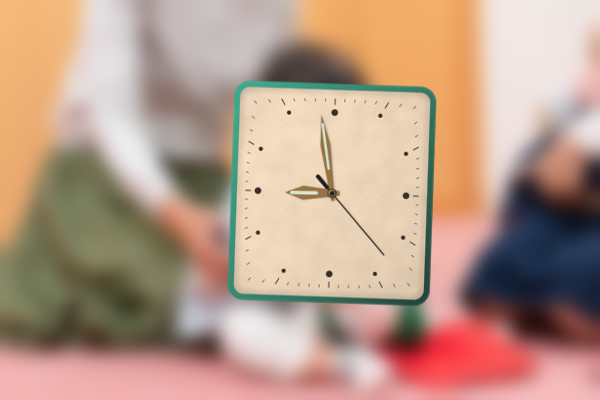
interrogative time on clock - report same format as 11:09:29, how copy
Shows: 8:58:23
